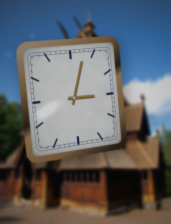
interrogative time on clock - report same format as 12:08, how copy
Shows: 3:03
